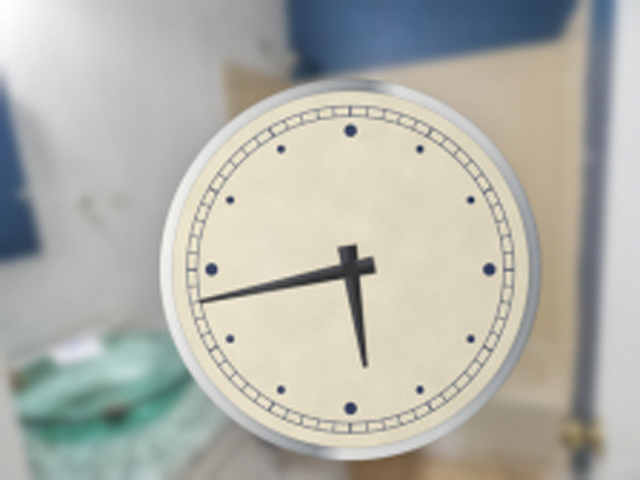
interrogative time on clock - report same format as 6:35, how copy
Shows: 5:43
